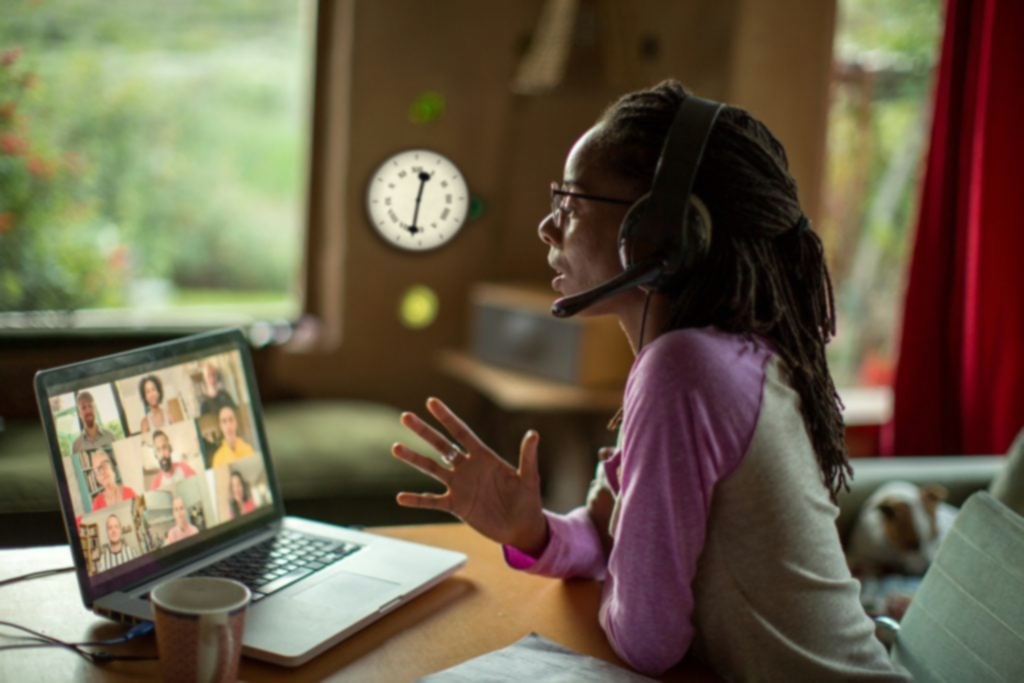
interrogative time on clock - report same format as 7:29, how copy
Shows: 12:32
